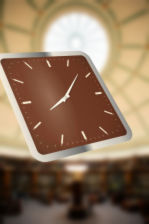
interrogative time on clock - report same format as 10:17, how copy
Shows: 8:08
